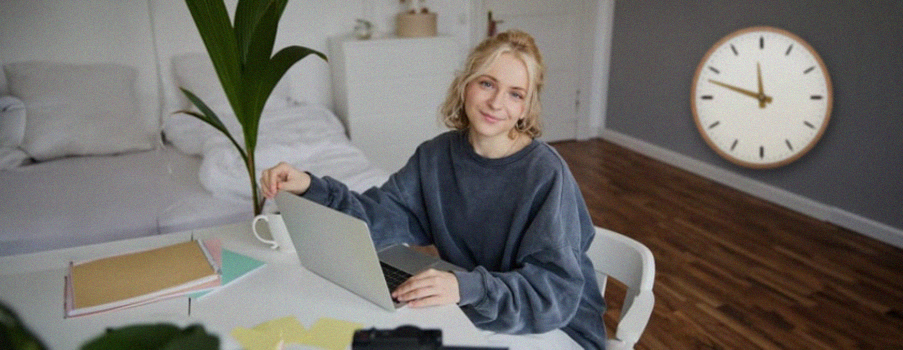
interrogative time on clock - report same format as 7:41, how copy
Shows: 11:48
